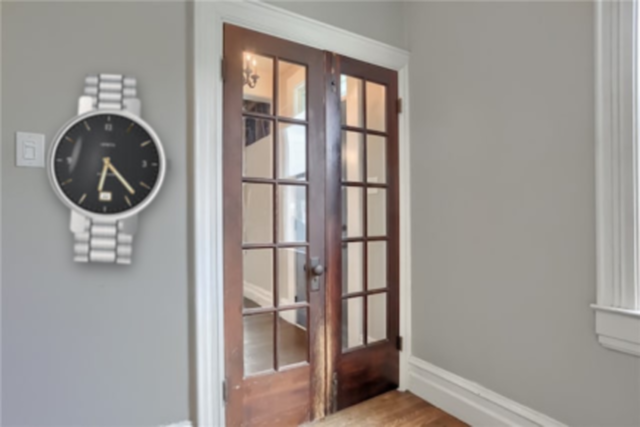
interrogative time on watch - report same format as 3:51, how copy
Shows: 6:23
